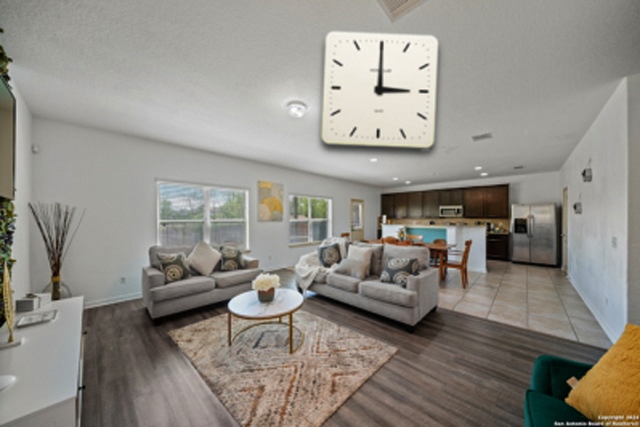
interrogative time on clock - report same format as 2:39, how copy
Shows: 3:00
